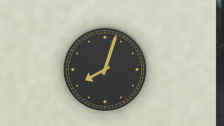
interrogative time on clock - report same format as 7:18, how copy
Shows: 8:03
